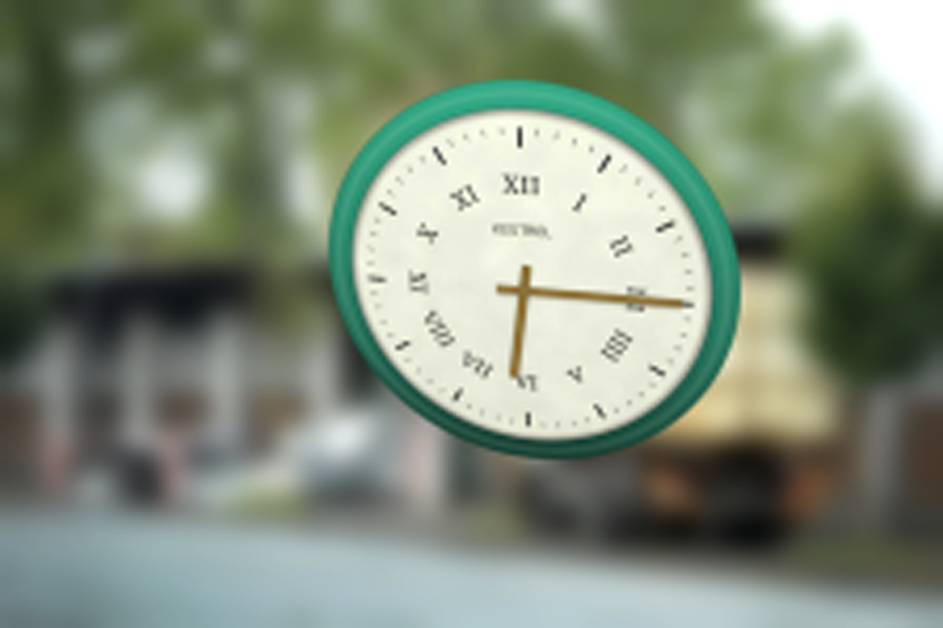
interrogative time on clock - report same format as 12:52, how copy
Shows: 6:15
